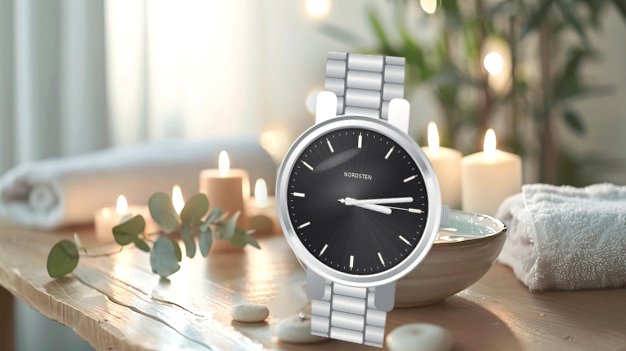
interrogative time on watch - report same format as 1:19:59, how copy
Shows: 3:13:15
